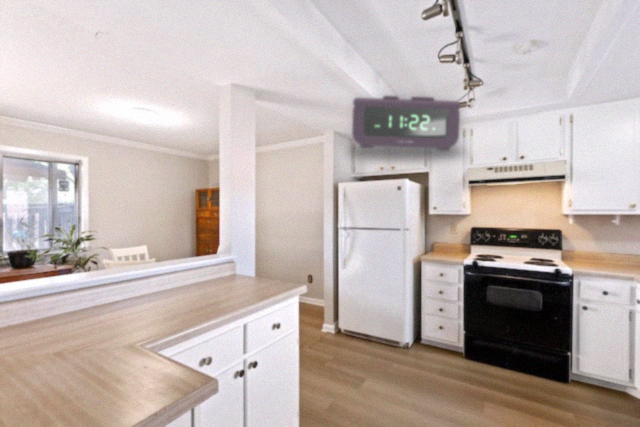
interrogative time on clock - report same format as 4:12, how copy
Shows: 11:22
